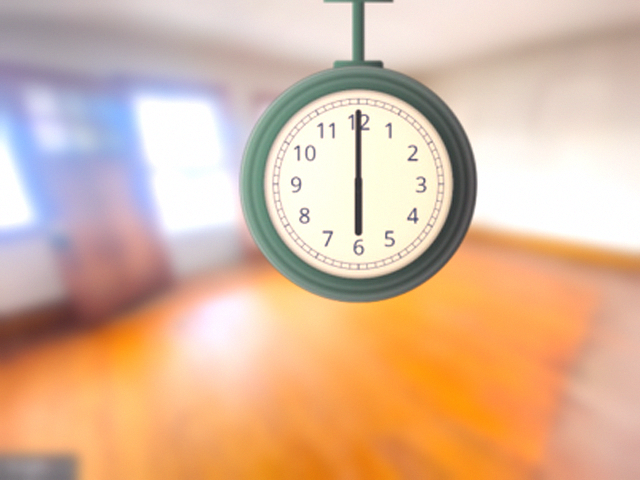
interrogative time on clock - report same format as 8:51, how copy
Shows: 6:00
